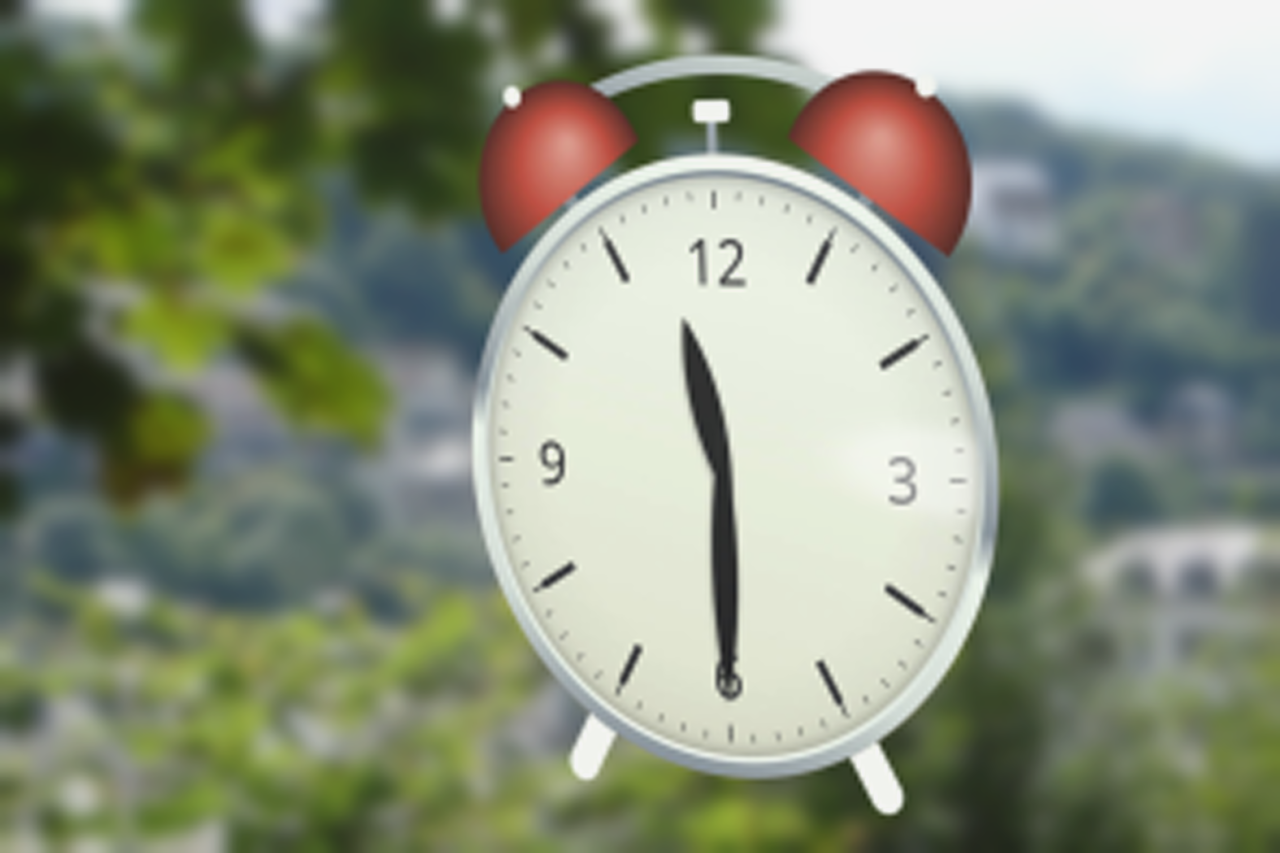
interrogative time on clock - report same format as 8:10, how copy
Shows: 11:30
